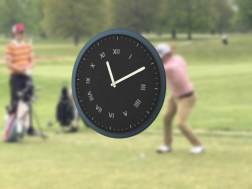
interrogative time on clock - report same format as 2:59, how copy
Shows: 11:10
